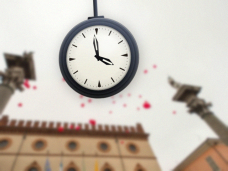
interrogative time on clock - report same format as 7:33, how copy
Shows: 3:59
